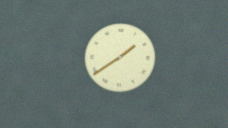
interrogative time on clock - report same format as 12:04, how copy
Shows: 1:39
